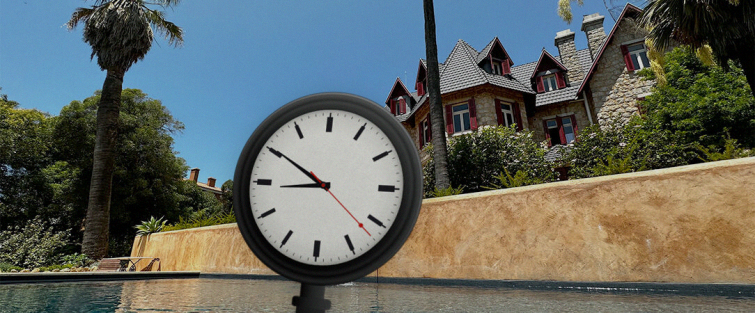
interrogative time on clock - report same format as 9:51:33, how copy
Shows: 8:50:22
